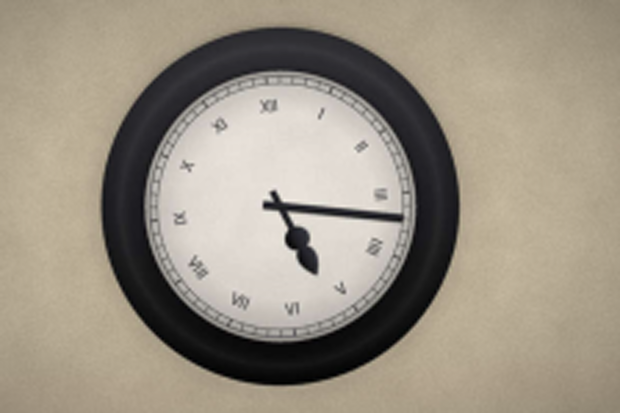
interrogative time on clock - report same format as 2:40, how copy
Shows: 5:17
